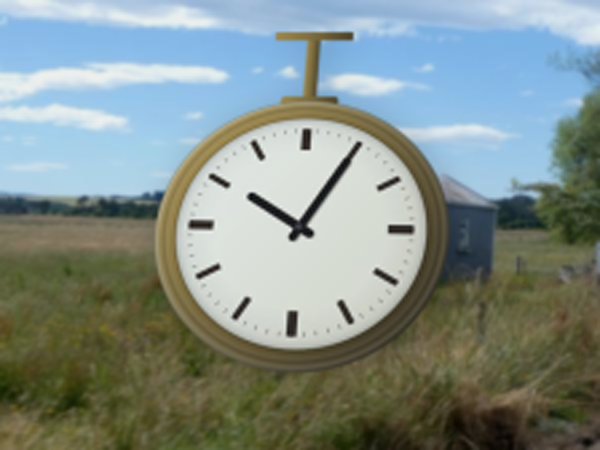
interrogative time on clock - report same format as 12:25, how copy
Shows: 10:05
